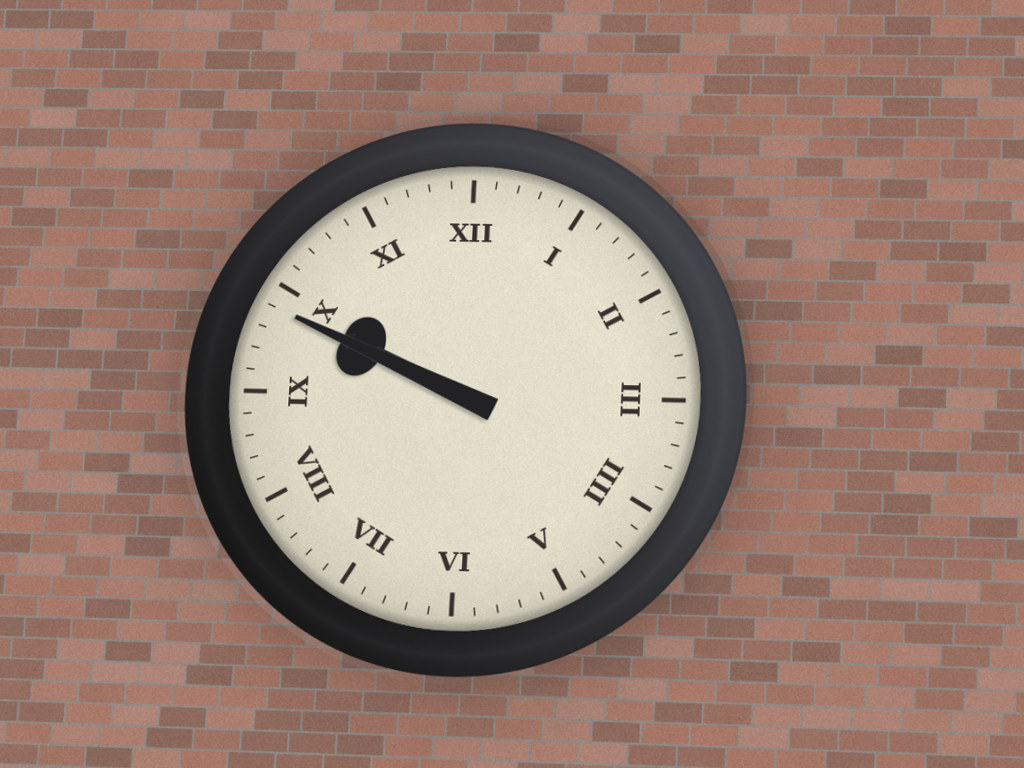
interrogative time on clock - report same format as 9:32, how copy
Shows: 9:49
